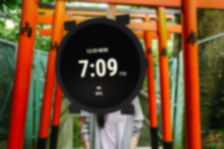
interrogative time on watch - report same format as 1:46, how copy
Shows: 7:09
